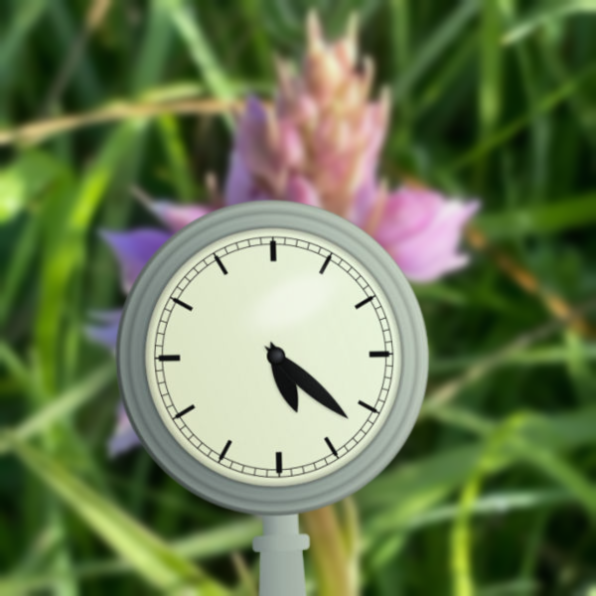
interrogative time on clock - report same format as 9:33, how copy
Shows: 5:22
